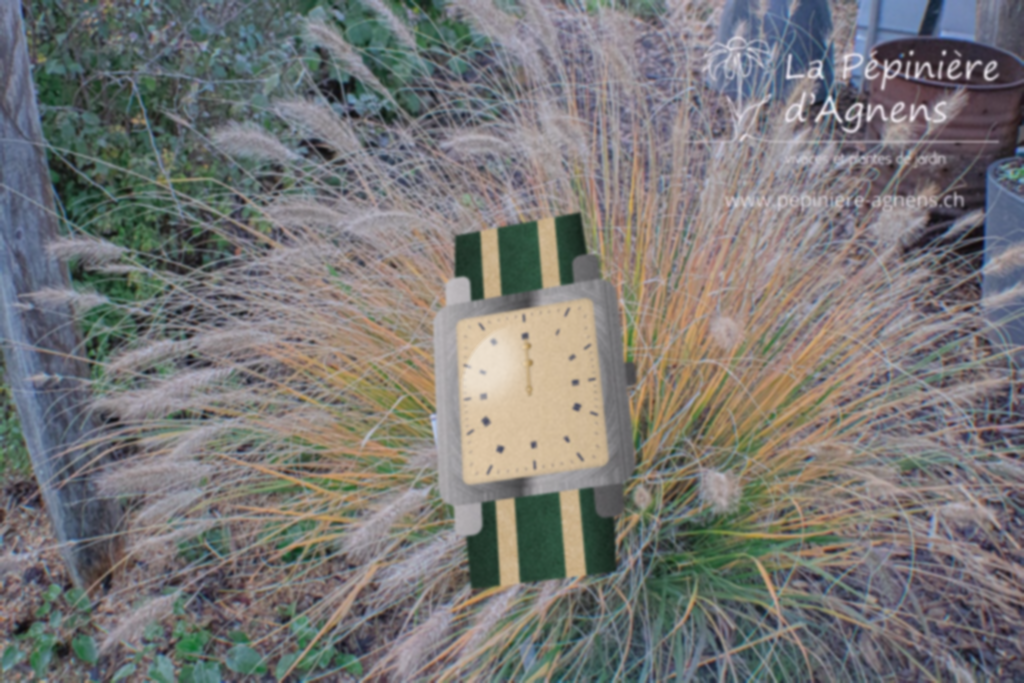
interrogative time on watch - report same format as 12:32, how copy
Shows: 12:00
